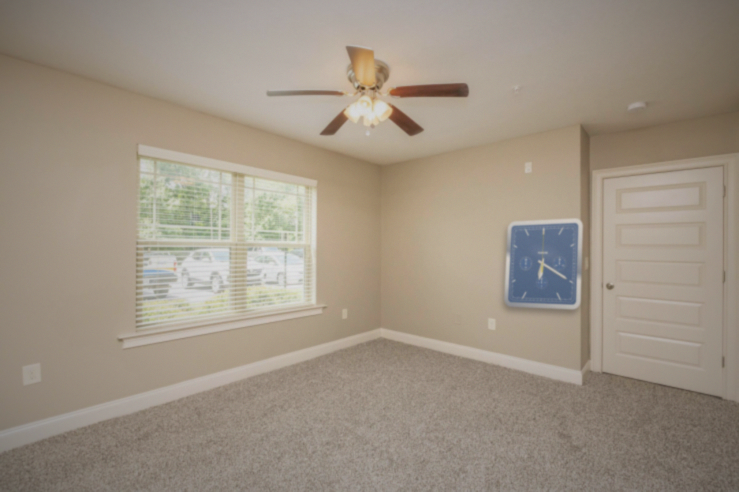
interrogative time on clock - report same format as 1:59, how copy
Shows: 6:20
